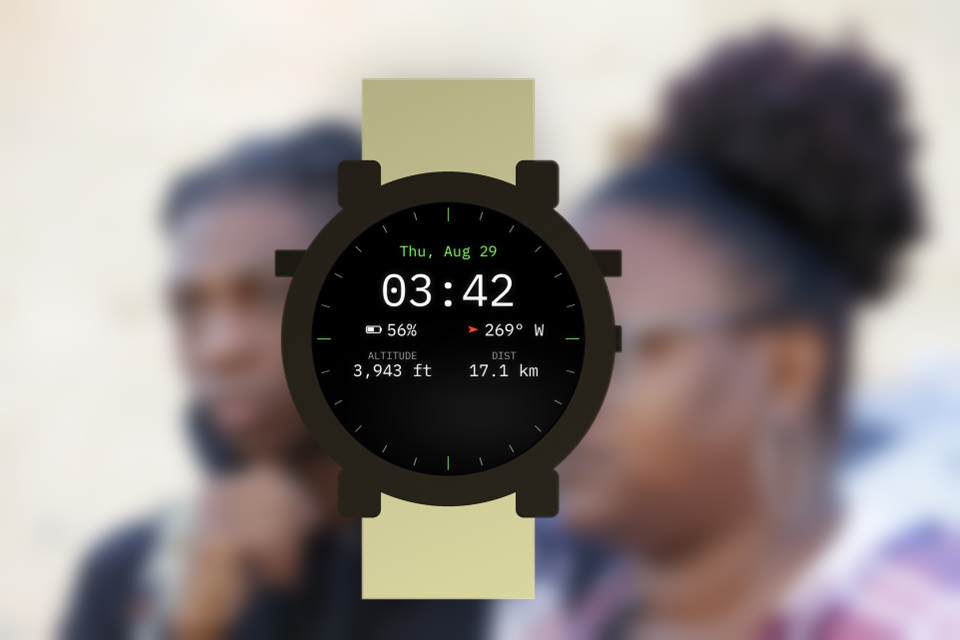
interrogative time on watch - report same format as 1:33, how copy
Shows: 3:42
